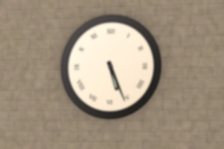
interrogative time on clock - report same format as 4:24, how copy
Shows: 5:26
